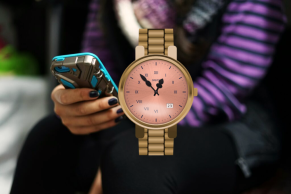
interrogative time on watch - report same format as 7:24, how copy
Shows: 12:53
